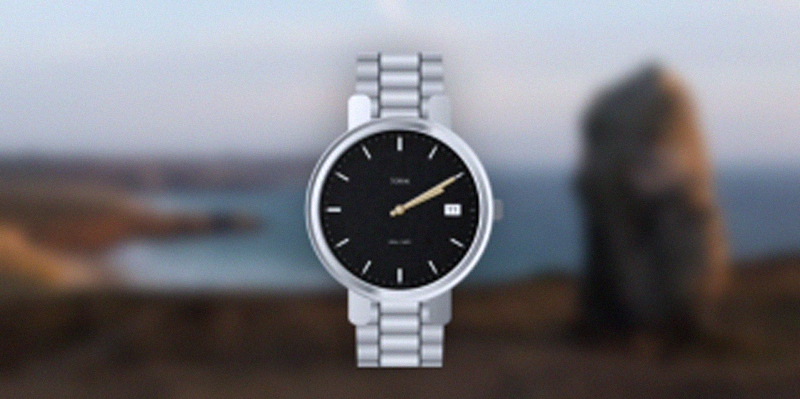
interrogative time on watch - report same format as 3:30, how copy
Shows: 2:10
